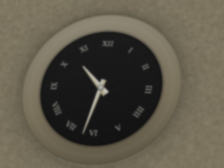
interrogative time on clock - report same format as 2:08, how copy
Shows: 10:32
